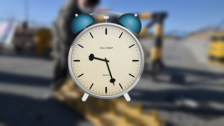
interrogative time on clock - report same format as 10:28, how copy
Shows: 9:27
